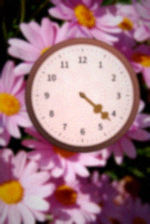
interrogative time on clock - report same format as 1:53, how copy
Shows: 4:22
